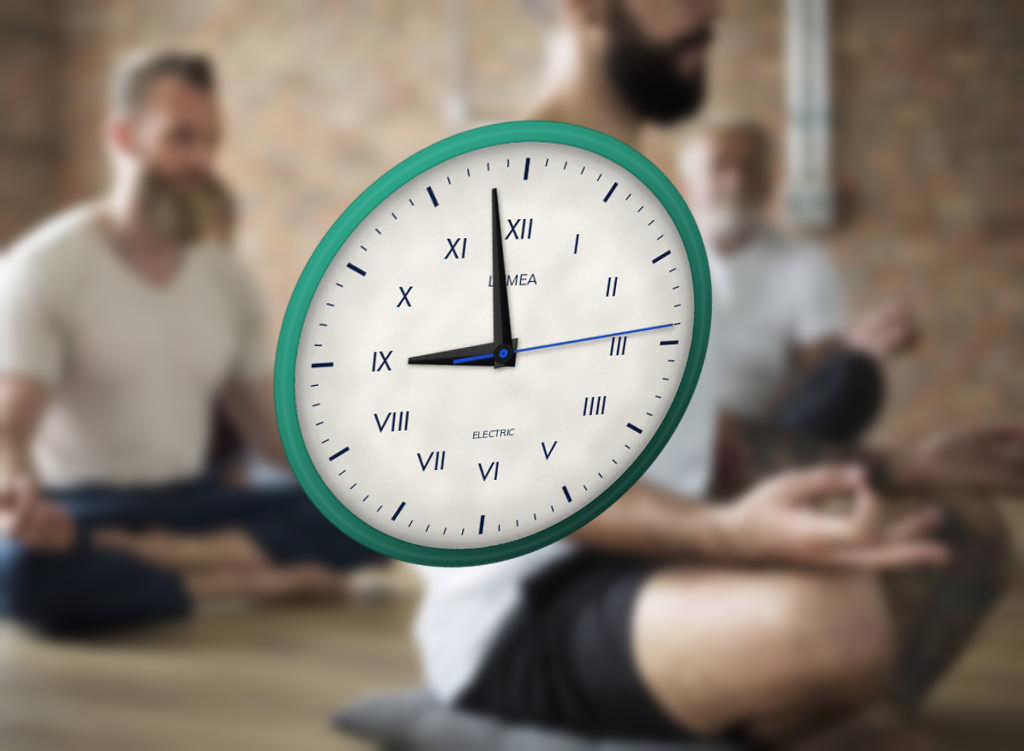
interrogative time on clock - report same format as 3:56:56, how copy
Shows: 8:58:14
